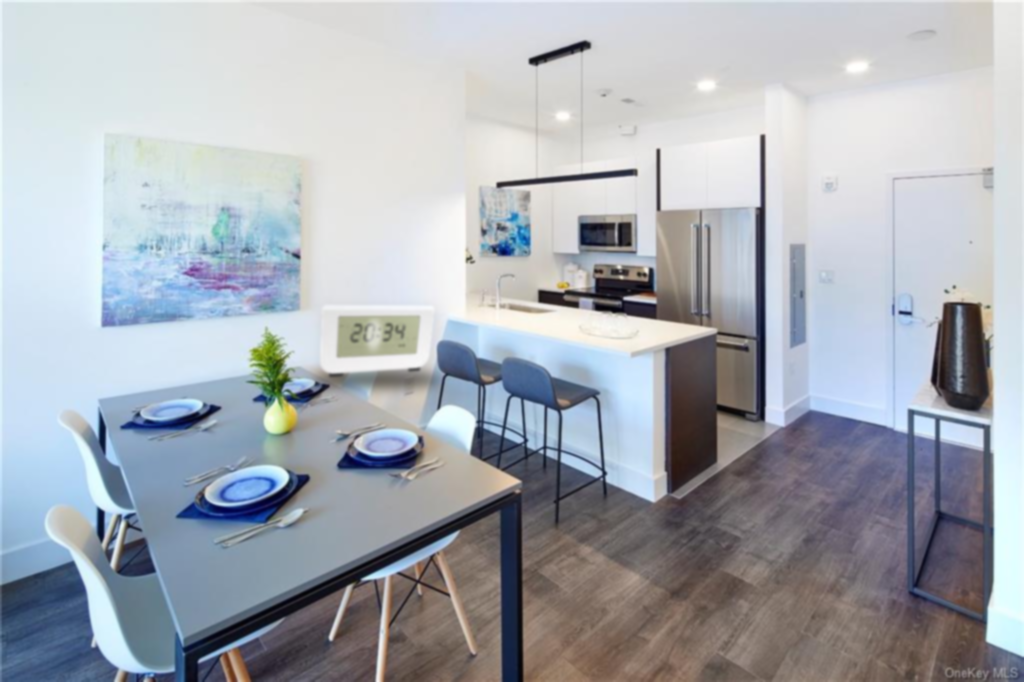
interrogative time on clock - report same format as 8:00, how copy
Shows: 20:34
